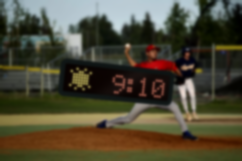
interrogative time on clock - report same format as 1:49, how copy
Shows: 9:10
